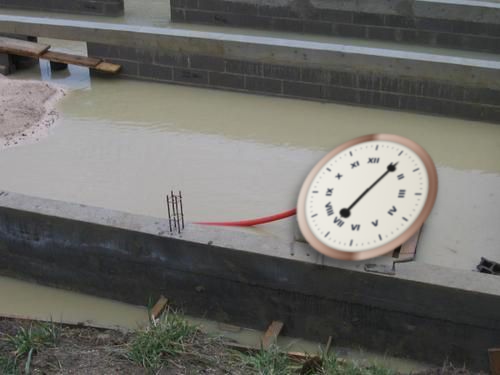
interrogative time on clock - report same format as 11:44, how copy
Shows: 7:06
